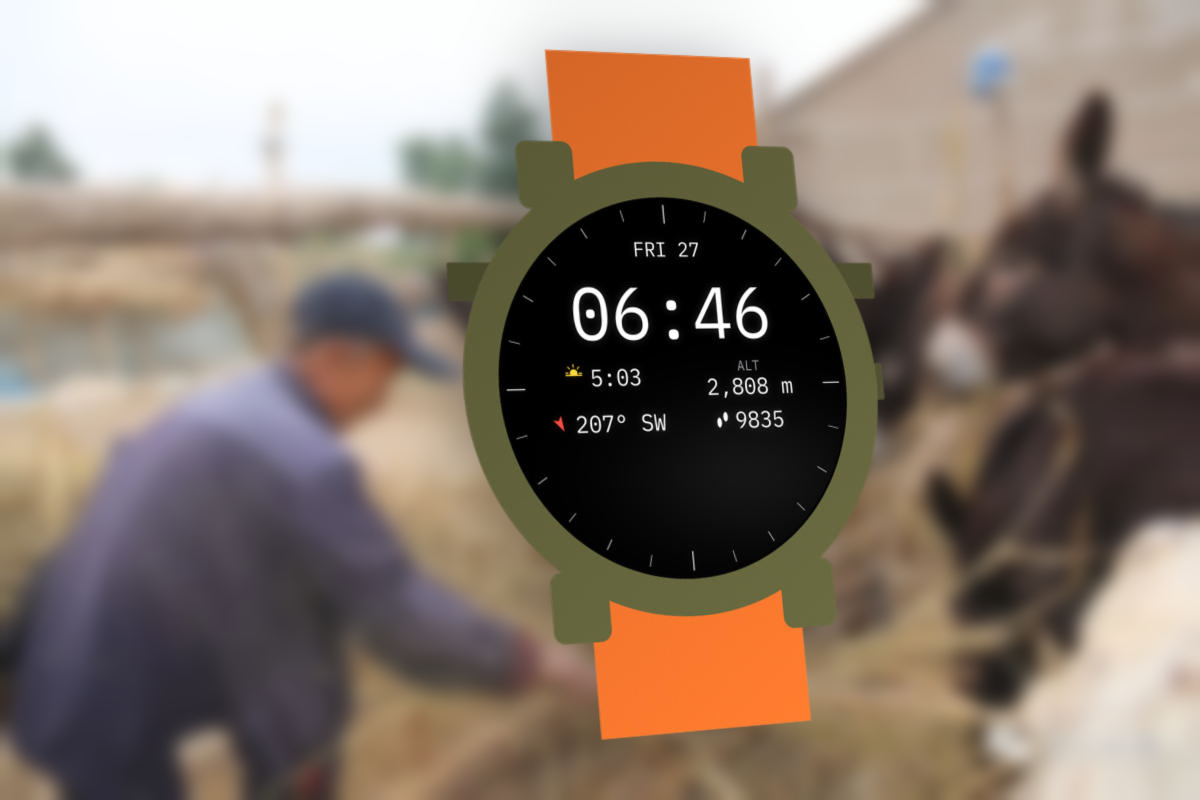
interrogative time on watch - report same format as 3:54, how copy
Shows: 6:46
